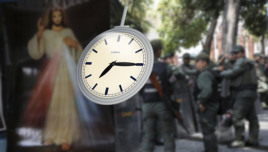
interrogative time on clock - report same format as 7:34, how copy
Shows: 7:15
